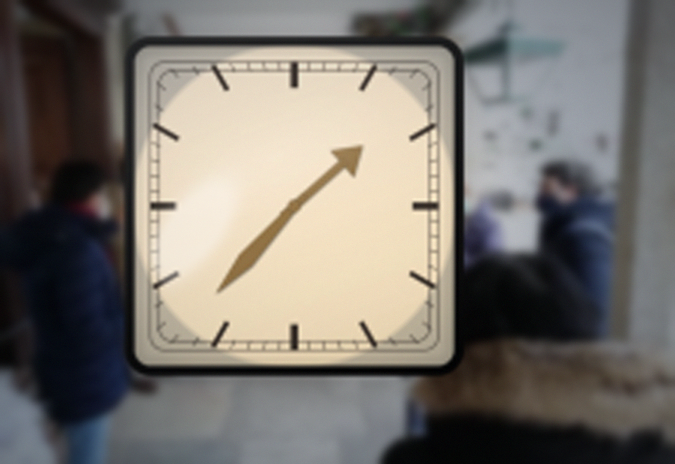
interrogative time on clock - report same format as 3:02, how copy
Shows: 1:37
